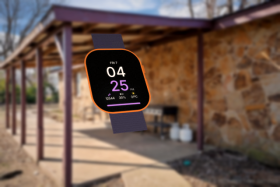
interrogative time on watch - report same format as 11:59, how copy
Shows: 4:25
